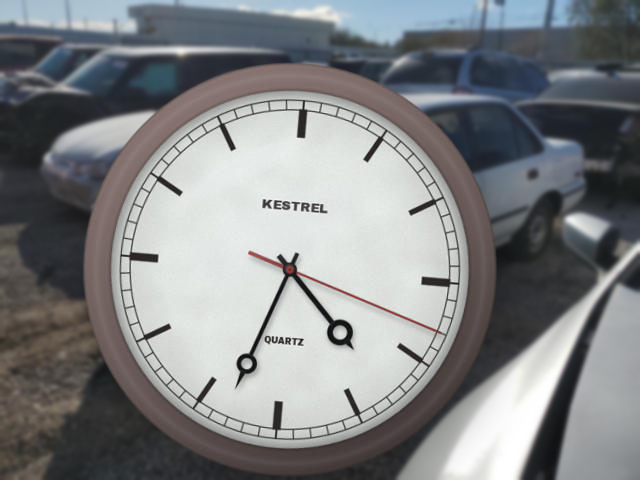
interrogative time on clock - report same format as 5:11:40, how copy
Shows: 4:33:18
